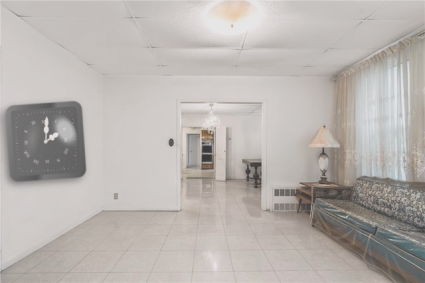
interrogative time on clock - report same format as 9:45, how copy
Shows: 2:01
